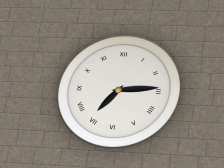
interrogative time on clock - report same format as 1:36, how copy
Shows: 7:14
